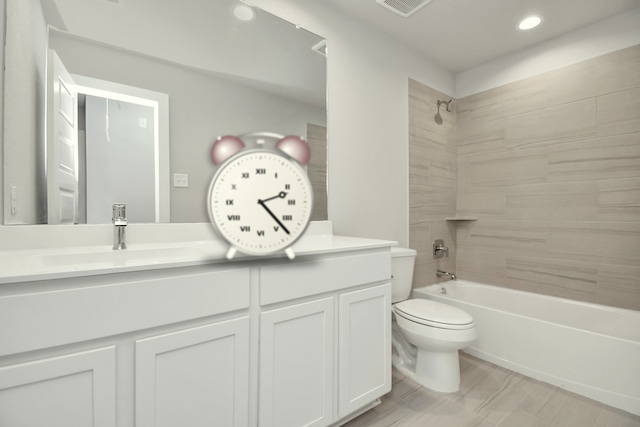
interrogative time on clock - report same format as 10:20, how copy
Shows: 2:23
